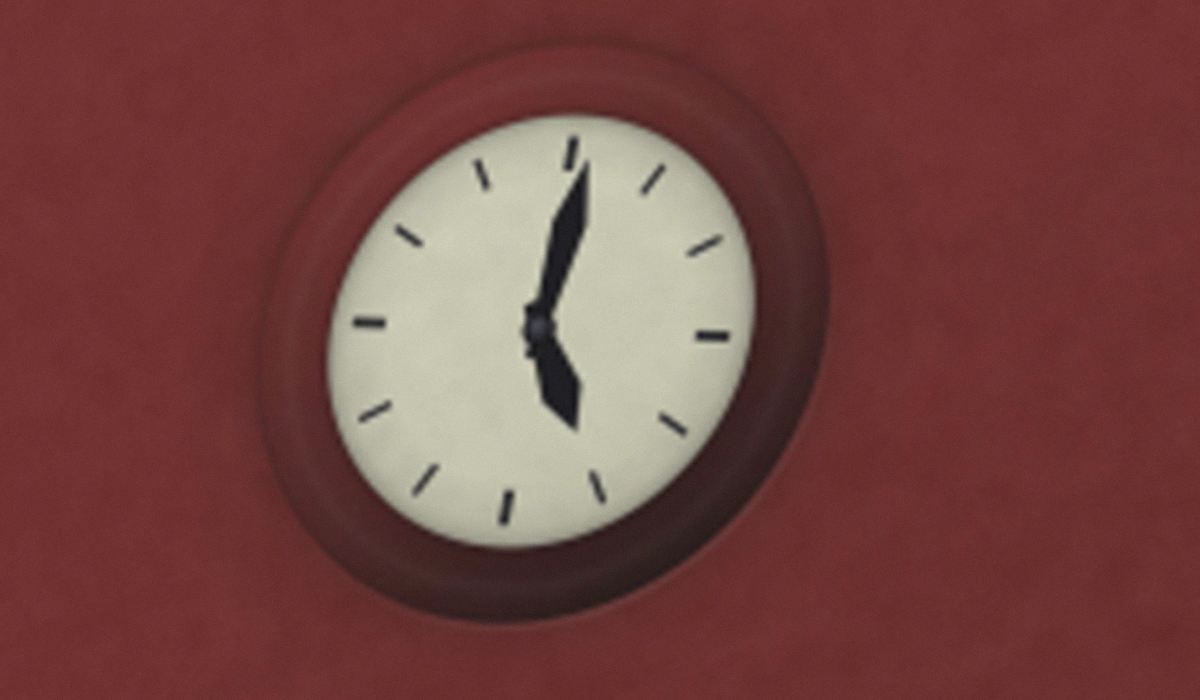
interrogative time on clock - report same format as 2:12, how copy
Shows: 5:01
